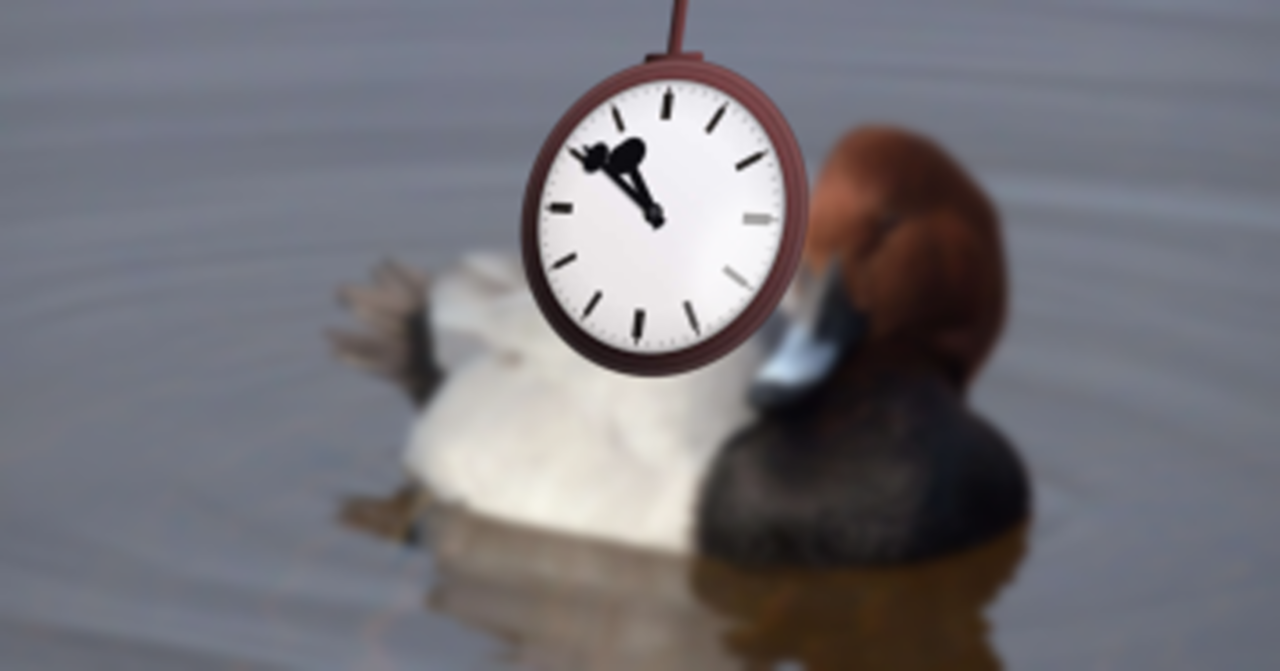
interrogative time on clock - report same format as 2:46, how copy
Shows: 10:51
